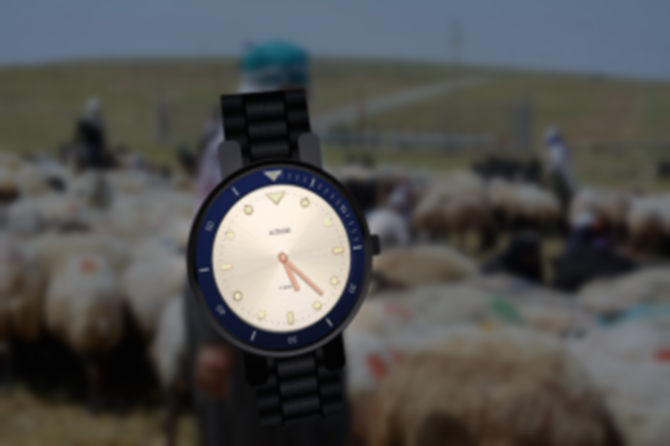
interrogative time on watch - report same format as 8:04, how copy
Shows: 5:23
